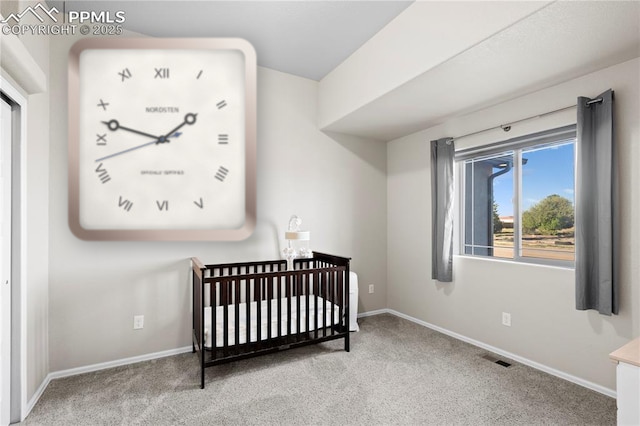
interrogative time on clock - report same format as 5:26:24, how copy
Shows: 1:47:42
